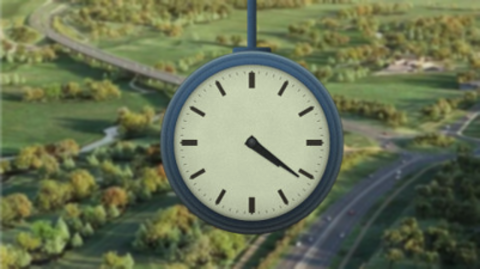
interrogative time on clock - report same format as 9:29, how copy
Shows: 4:21
